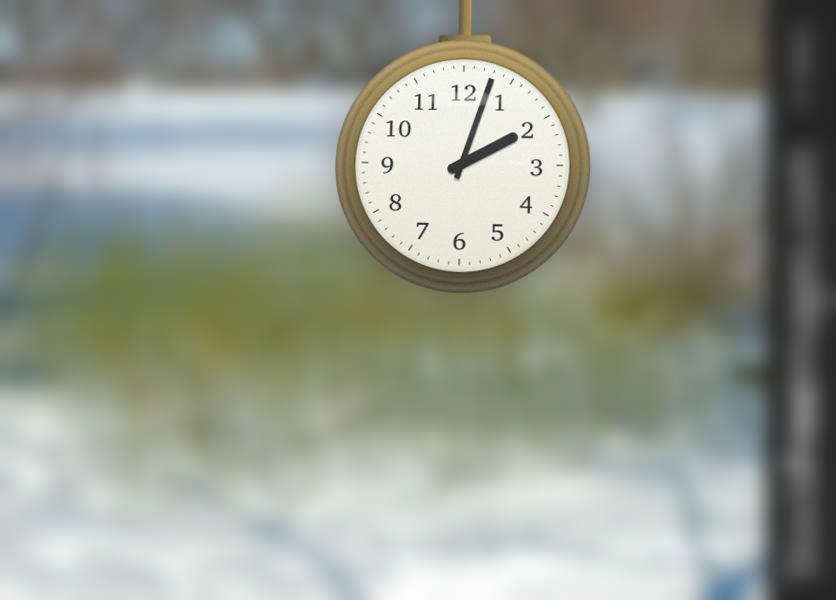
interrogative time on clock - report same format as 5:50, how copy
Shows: 2:03
